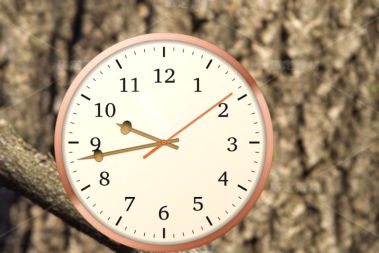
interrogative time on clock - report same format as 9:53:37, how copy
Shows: 9:43:09
